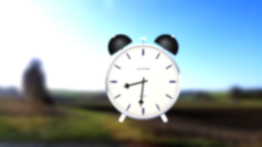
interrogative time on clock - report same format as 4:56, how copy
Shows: 8:31
